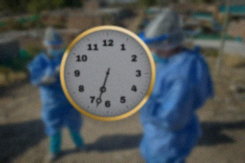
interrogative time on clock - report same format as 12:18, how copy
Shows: 6:33
